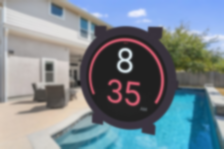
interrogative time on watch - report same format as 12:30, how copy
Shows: 8:35
